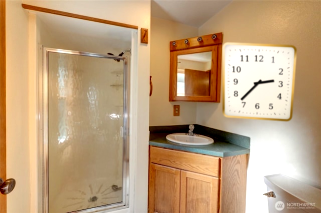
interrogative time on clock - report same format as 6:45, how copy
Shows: 2:37
